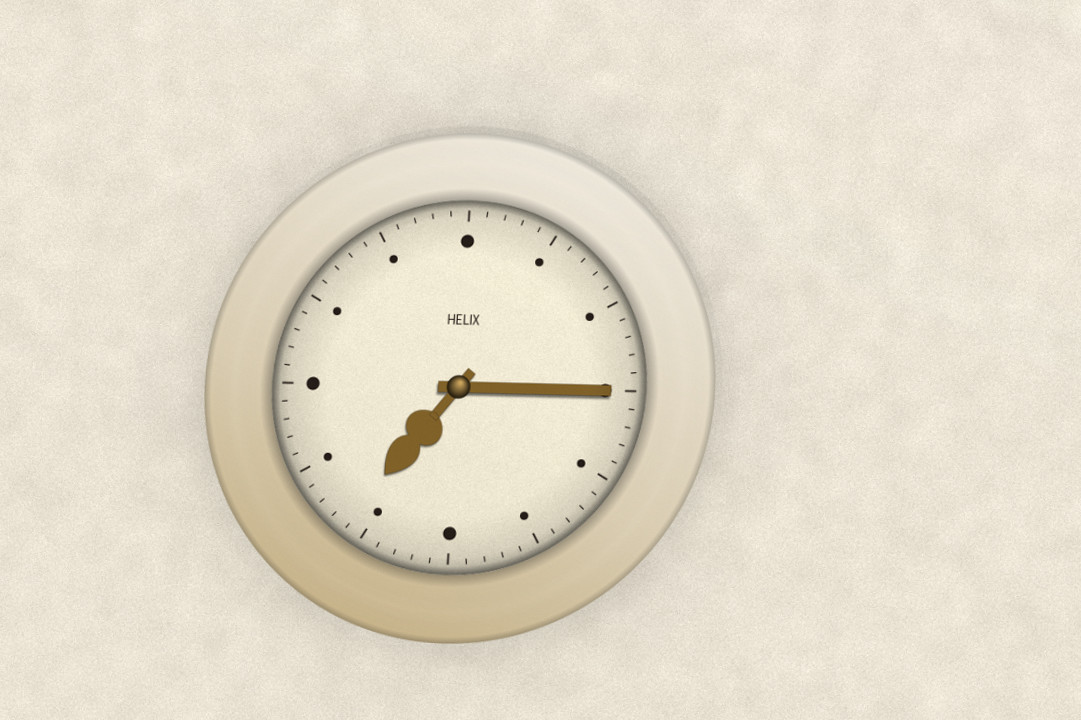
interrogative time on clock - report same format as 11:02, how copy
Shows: 7:15
